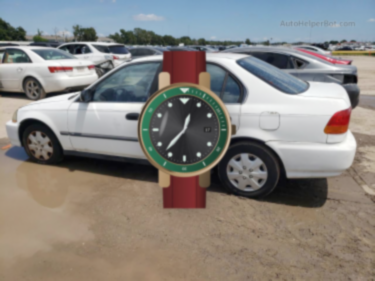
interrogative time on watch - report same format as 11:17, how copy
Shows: 12:37
